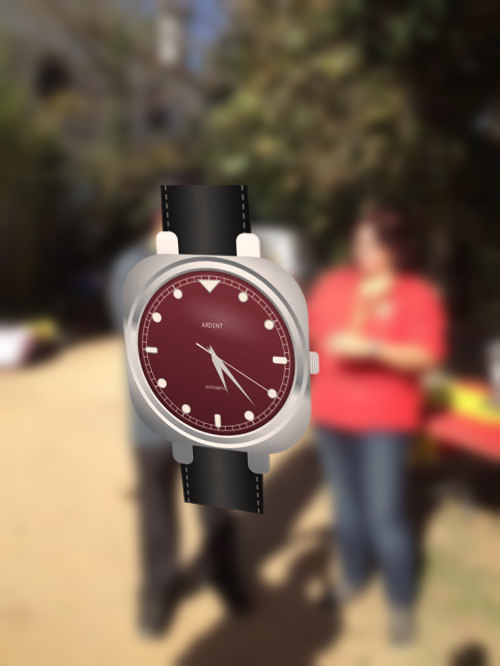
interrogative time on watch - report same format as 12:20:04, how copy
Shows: 5:23:20
